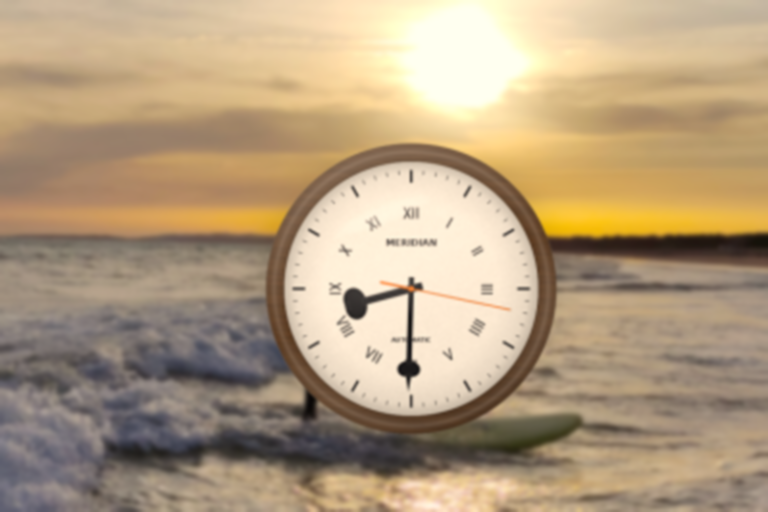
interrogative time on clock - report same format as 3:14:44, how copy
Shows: 8:30:17
